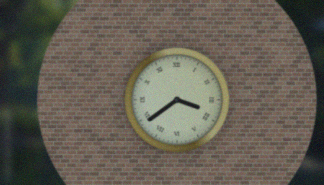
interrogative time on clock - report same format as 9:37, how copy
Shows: 3:39
